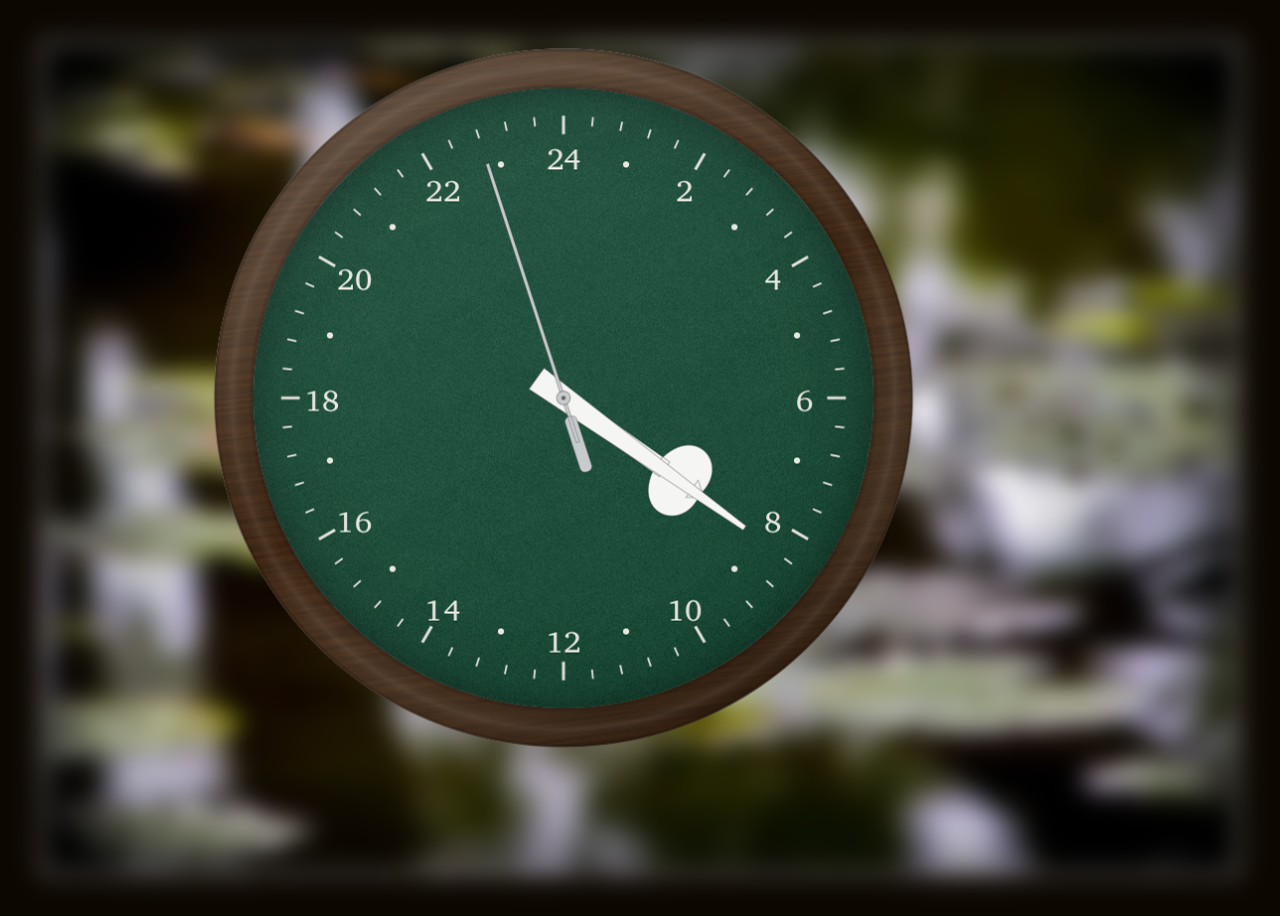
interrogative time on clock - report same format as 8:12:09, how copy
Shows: 8:20:57
